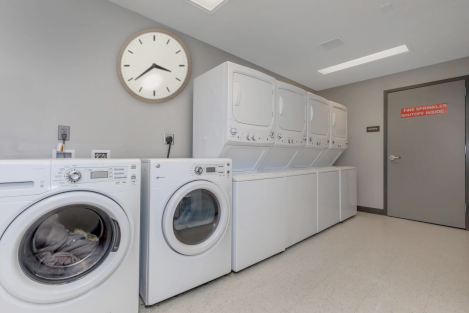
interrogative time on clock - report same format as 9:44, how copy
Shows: 3:39
